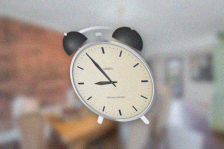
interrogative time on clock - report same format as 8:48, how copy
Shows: 8:55
